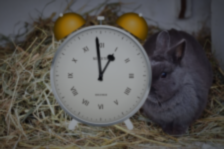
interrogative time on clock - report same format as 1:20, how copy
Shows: 12:59
